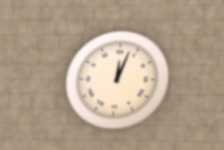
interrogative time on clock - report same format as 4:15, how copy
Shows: 12:03
